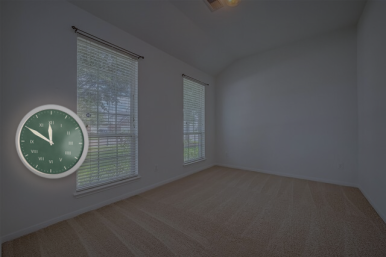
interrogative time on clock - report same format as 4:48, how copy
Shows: 11:50
